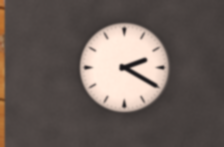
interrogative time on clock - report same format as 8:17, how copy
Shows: 2:20
